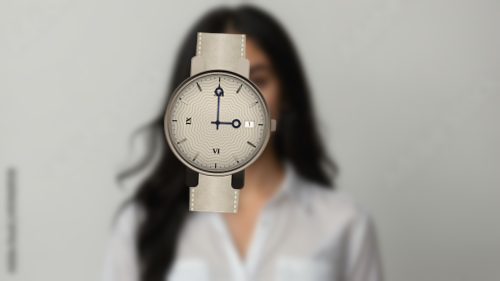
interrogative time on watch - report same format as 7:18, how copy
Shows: 3:00
